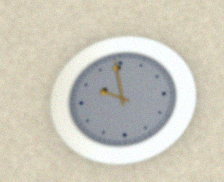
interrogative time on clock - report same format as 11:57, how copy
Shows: 9:59
